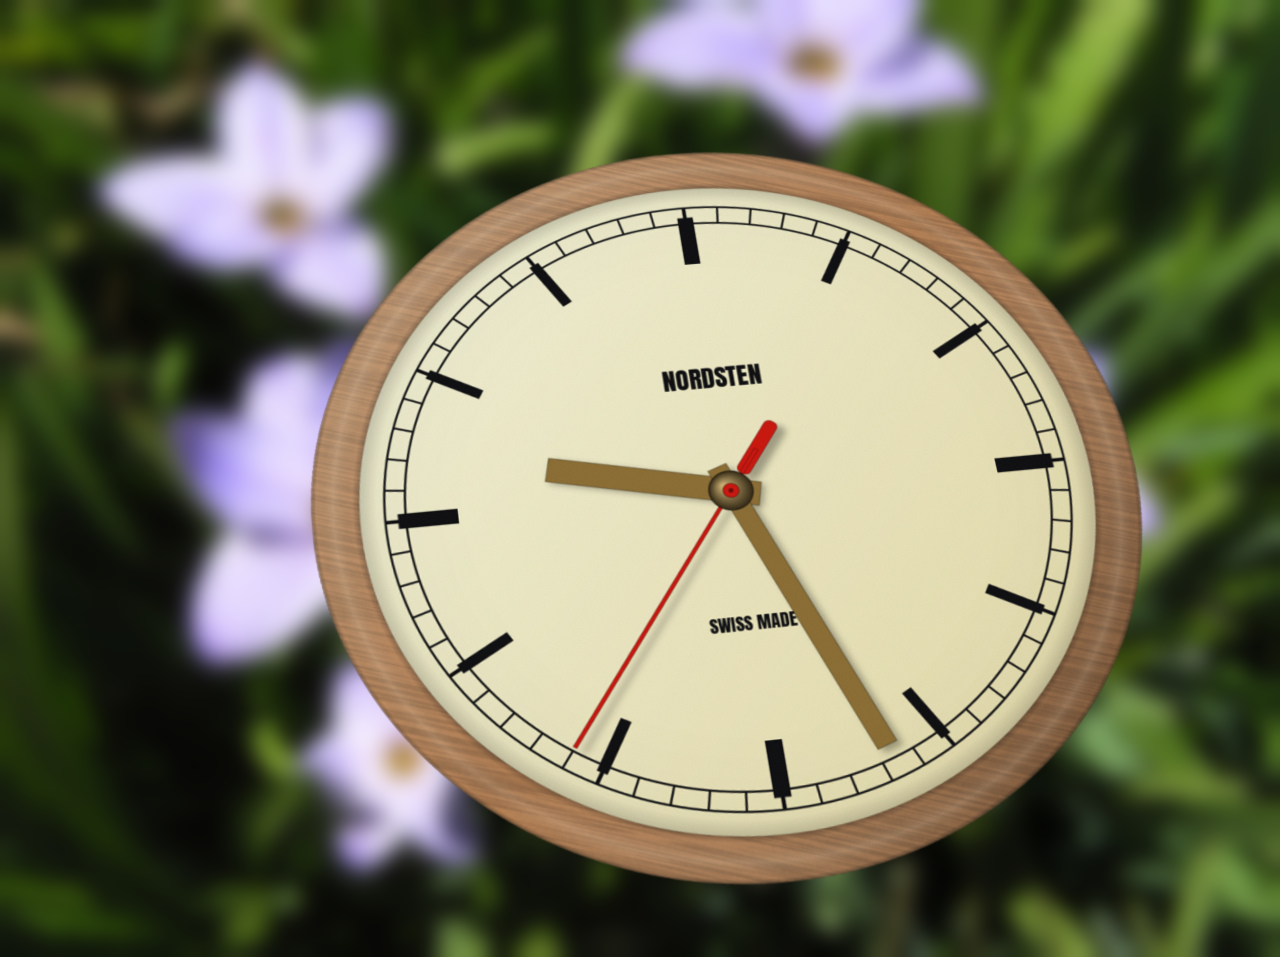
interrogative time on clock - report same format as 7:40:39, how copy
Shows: 9:26:36
